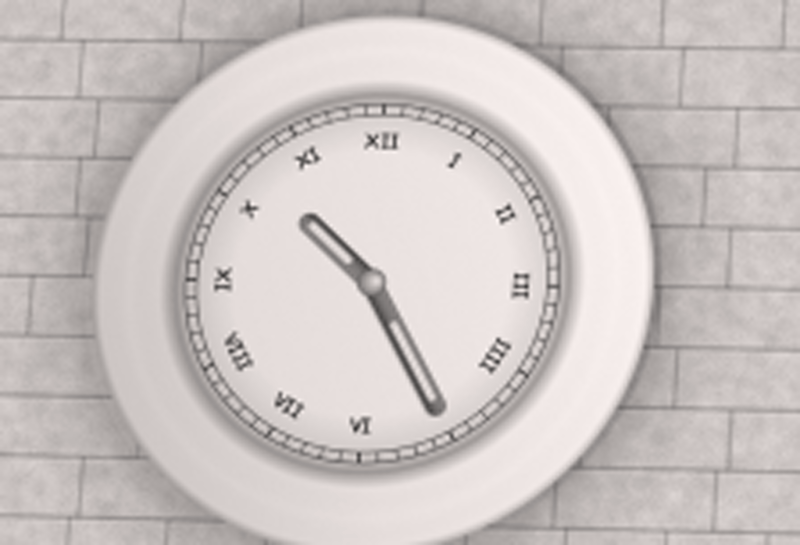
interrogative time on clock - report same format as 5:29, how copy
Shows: 10:25
